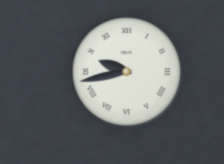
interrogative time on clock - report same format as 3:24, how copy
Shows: 9:43
